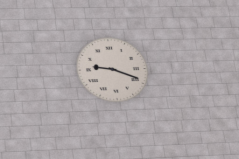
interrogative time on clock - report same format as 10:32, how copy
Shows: 9:19
